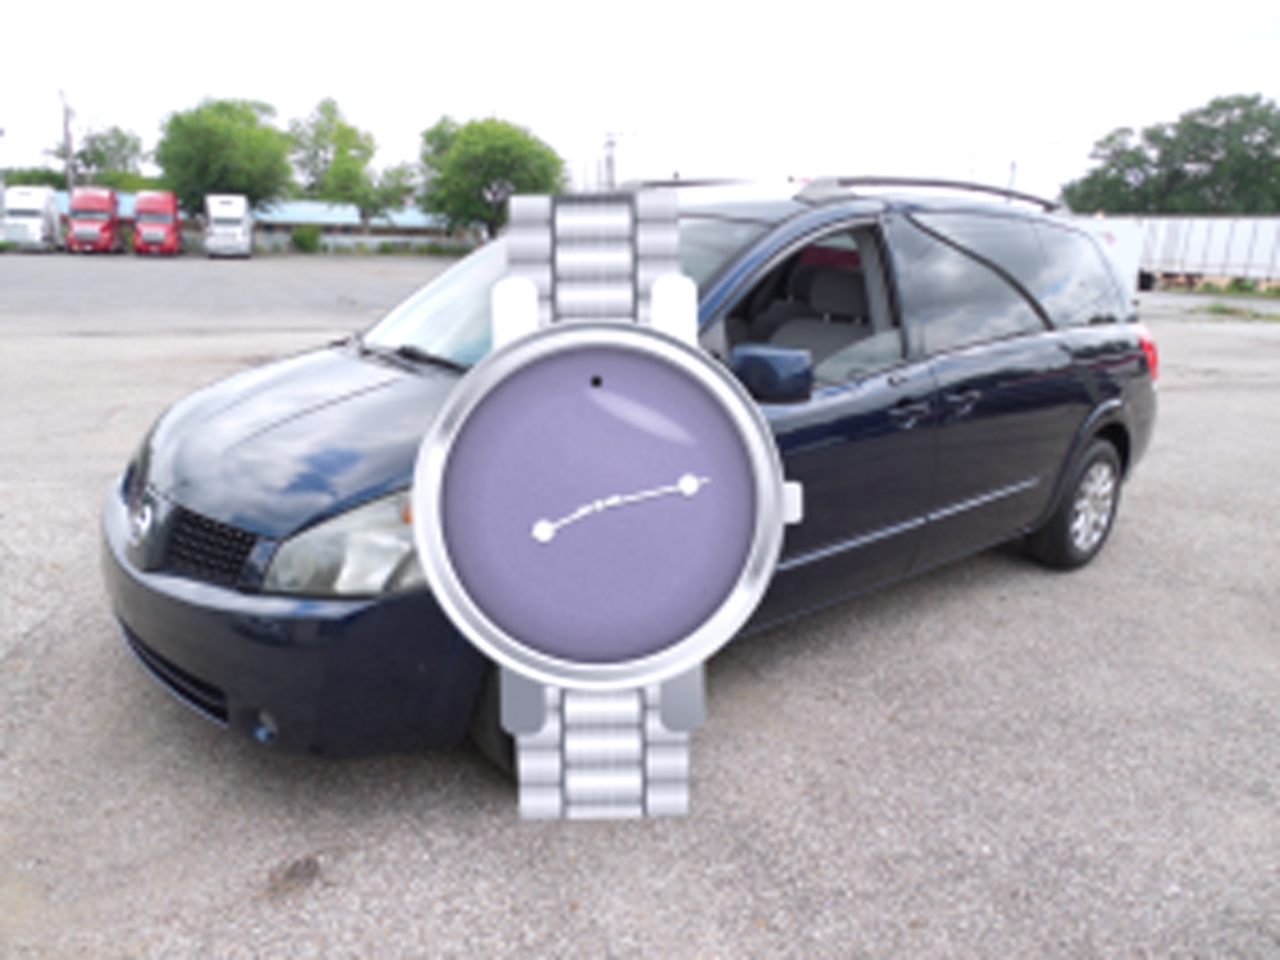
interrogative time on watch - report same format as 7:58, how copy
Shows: 8:13
